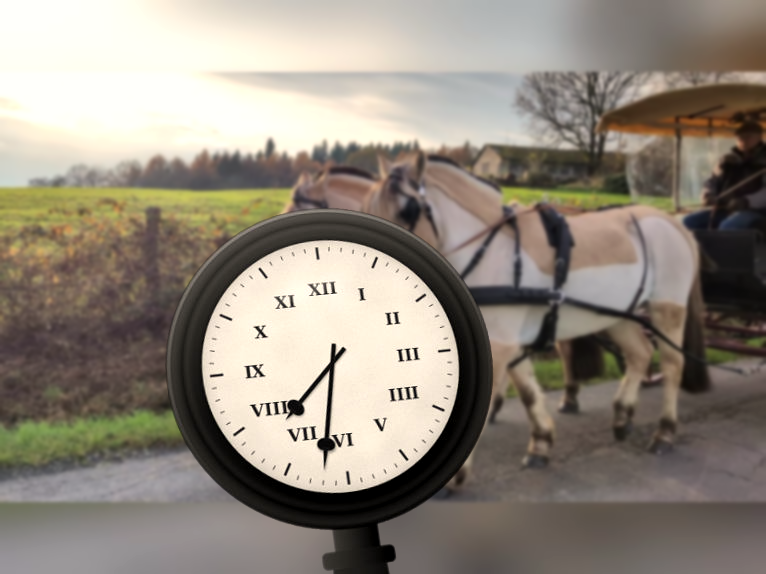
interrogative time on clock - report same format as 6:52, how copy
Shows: 7:32
